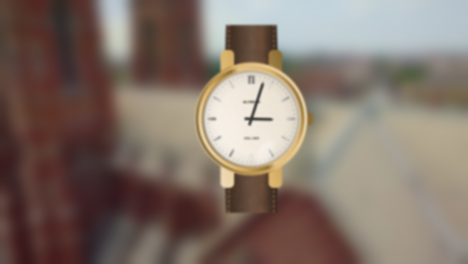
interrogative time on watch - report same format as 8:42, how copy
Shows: 3:03
